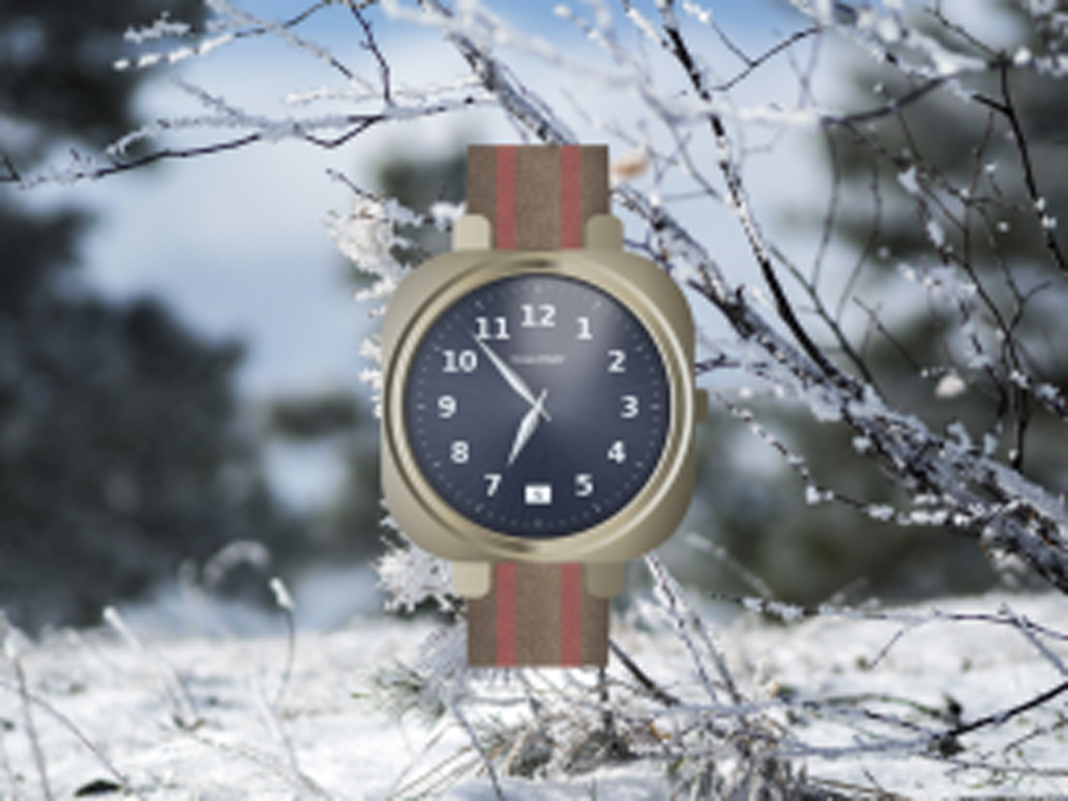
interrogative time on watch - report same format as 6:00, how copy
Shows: 6:53
